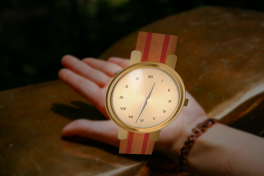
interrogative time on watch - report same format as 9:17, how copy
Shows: 12:32
